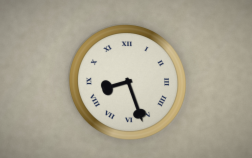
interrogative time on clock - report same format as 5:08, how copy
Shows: 8:27
